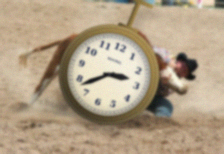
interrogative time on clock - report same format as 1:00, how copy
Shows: 2:38
